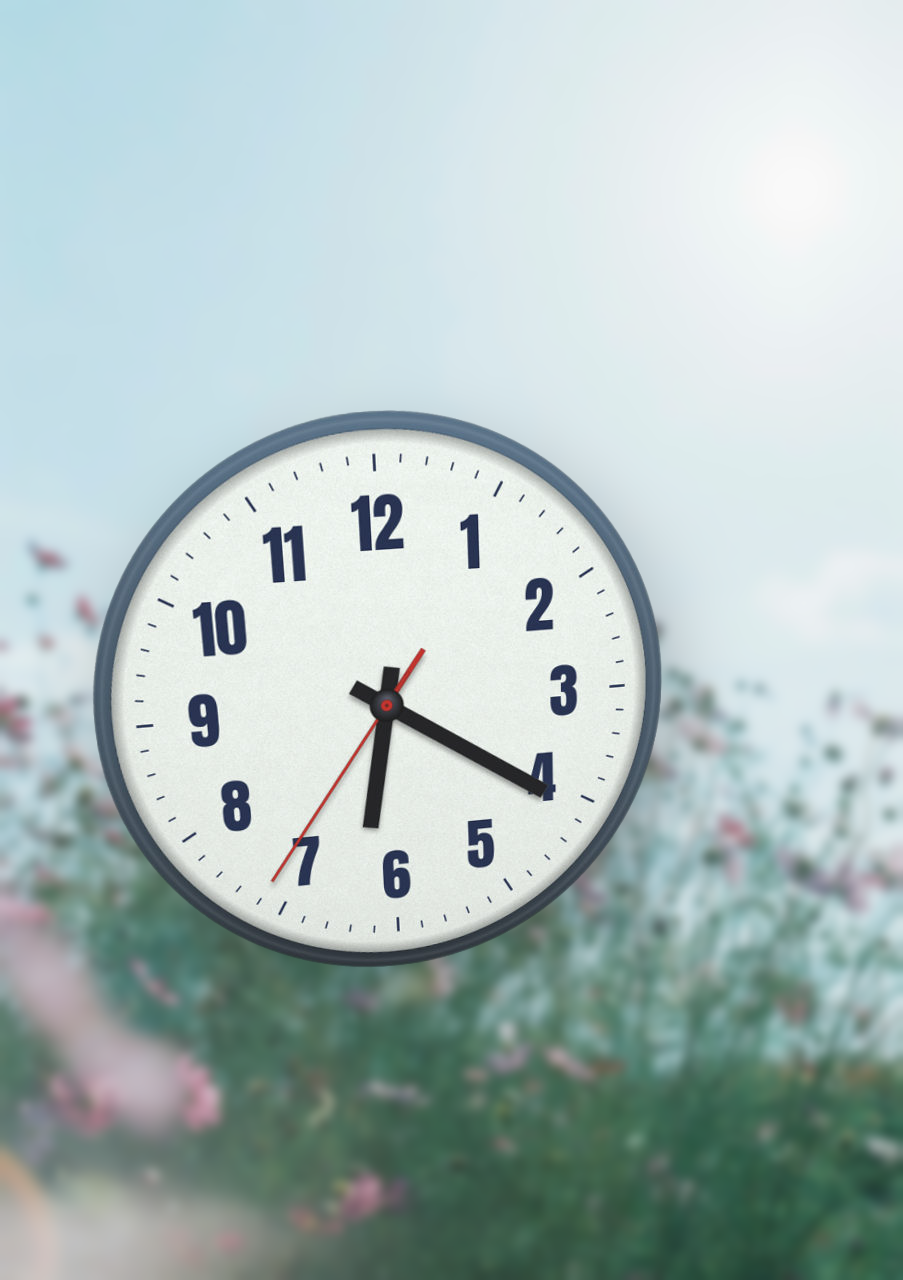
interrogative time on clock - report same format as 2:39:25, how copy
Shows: 6:20:36
